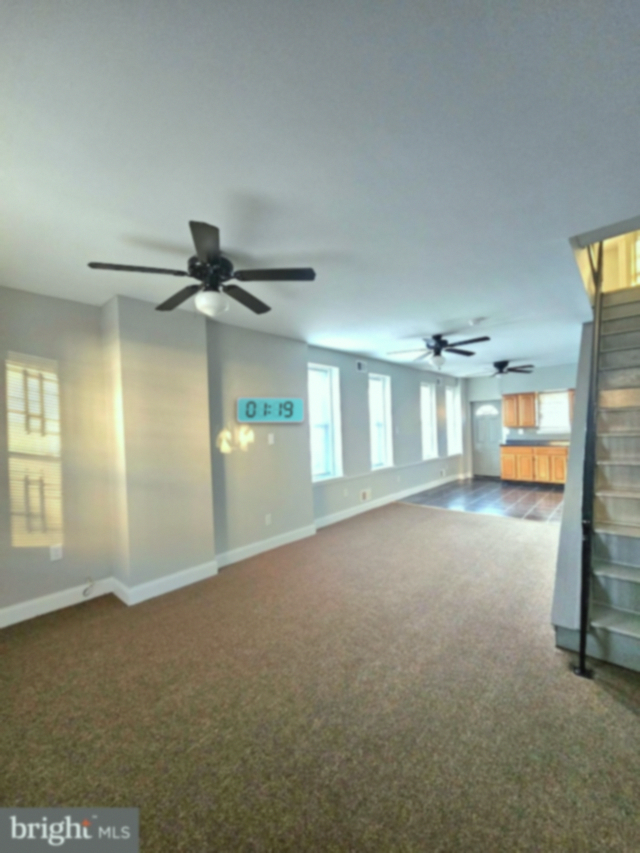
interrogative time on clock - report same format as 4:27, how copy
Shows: 1:19
